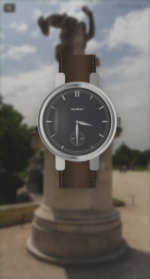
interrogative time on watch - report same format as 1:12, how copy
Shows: 3:30
